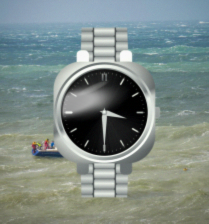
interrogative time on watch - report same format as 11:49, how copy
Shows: 3:30
